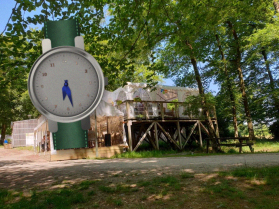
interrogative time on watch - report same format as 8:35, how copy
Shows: 6:28
